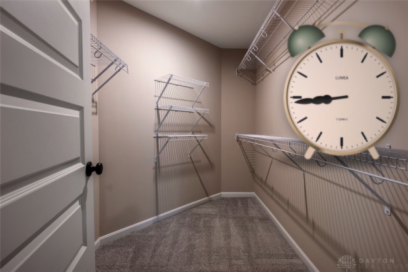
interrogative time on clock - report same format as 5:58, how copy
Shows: 8:44
